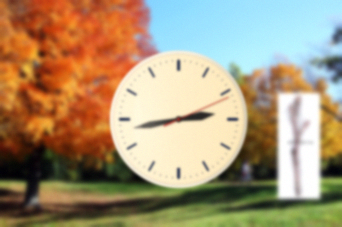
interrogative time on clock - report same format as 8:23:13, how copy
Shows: 2:43:11
